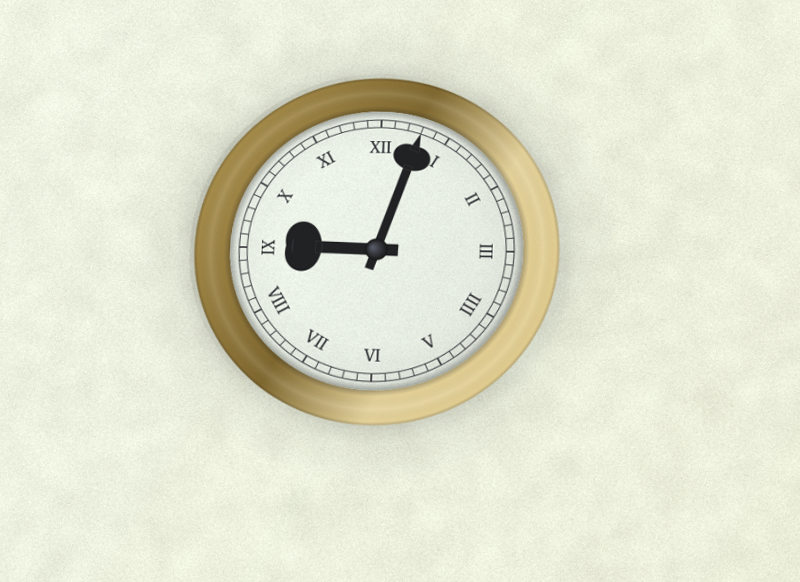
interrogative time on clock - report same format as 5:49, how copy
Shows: 9:03
